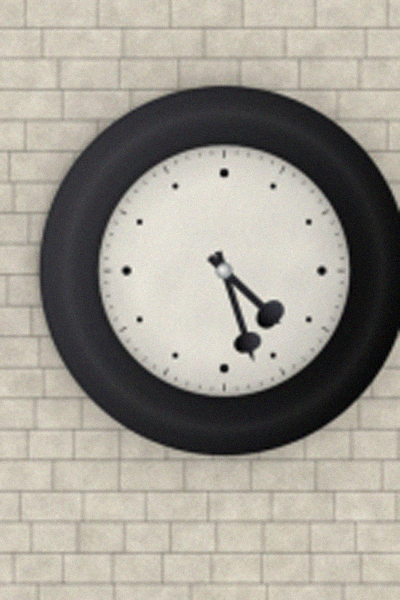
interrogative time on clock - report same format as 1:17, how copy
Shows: 4:27
